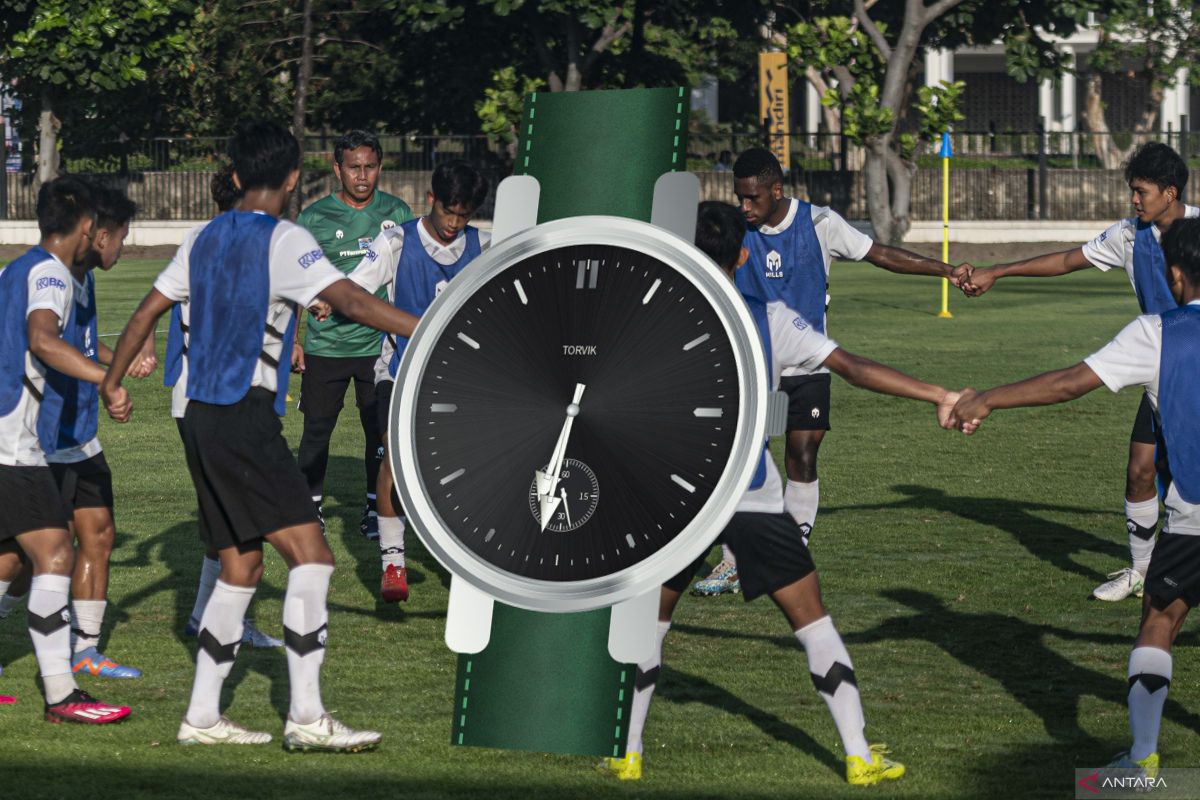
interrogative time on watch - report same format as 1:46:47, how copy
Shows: 6:31:27
